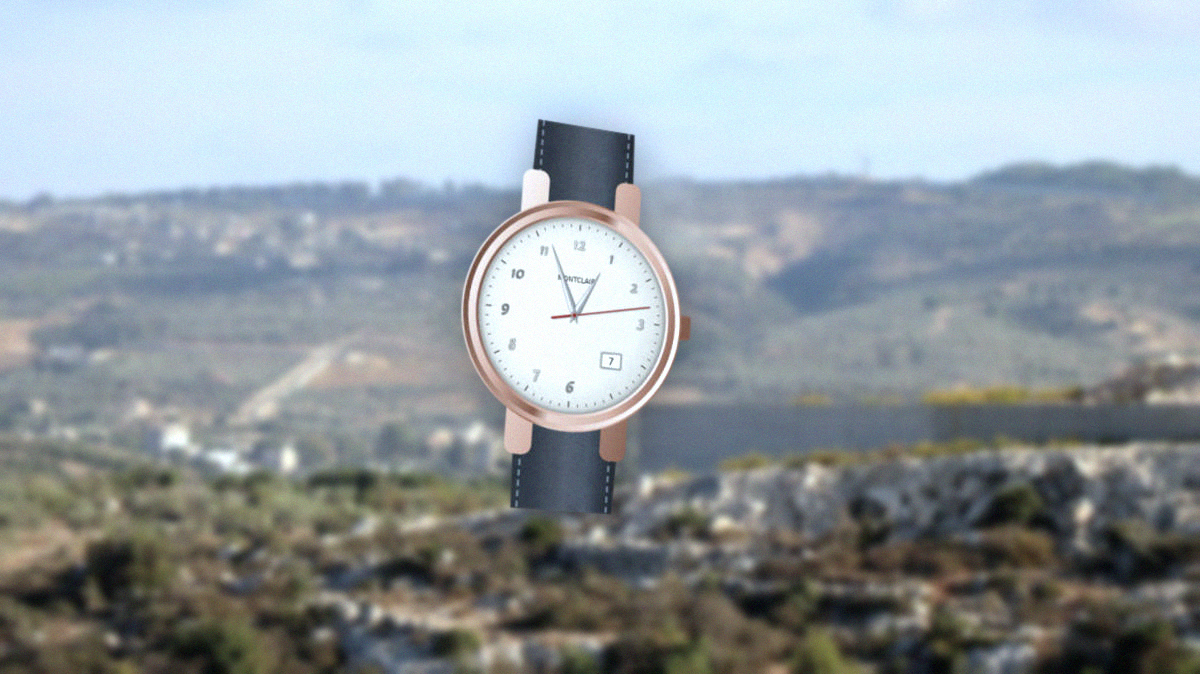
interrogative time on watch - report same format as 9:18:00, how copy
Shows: 12:56:13
